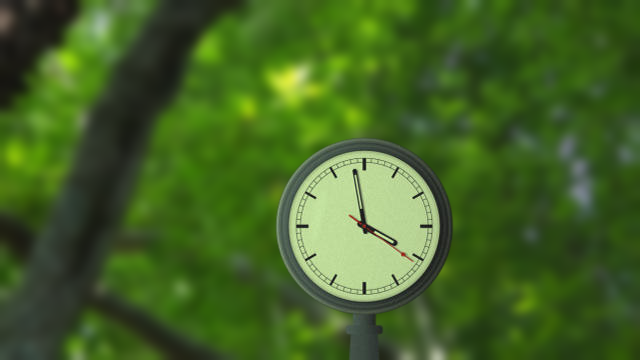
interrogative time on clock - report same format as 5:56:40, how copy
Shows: 3:58:21
